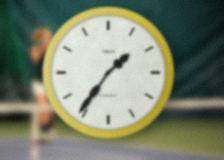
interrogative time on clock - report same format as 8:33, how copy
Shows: 1:36
